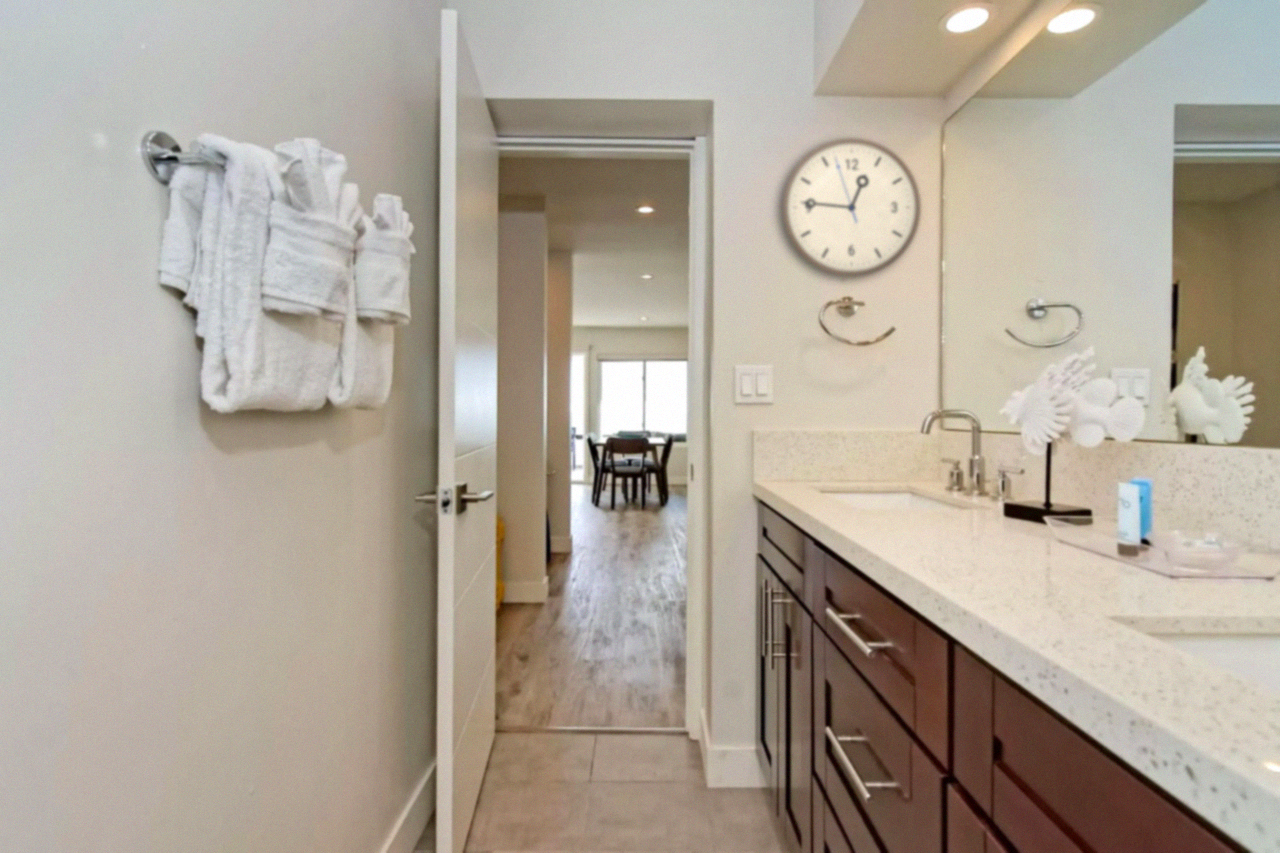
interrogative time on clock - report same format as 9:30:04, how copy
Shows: 12:45:57
